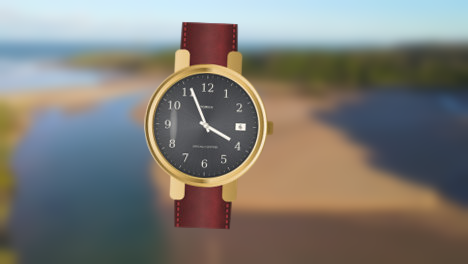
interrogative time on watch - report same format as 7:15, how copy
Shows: 3:56
